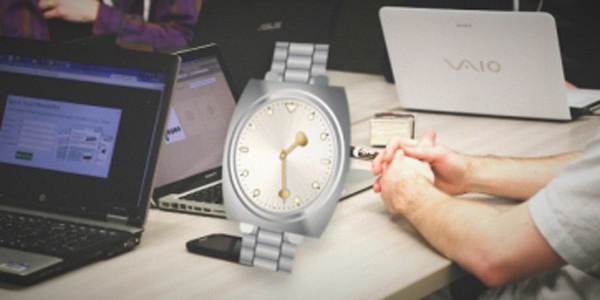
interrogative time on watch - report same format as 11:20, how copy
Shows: 1:28
